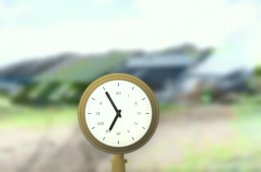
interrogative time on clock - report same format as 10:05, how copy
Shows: 6:55
